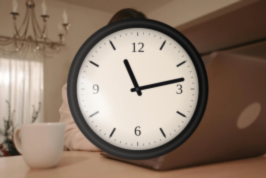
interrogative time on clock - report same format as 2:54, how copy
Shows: 11:13
